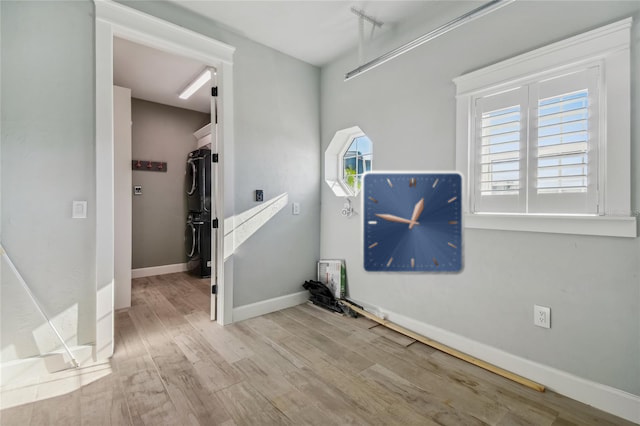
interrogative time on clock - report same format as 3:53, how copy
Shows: 12:47
